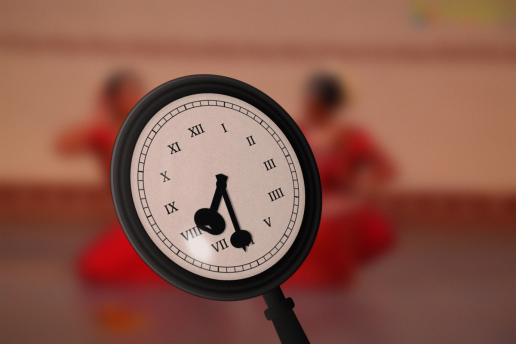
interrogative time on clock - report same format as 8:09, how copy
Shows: 7:31
